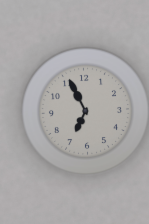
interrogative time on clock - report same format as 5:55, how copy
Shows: 6:56
